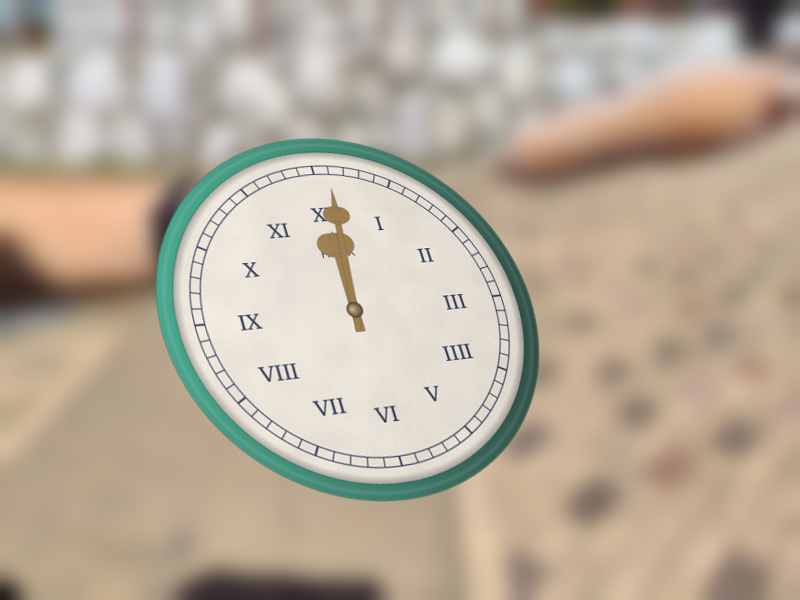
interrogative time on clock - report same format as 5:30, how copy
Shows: 12:01
